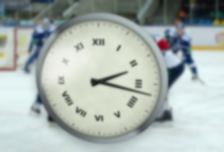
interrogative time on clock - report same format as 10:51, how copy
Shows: 2:17
